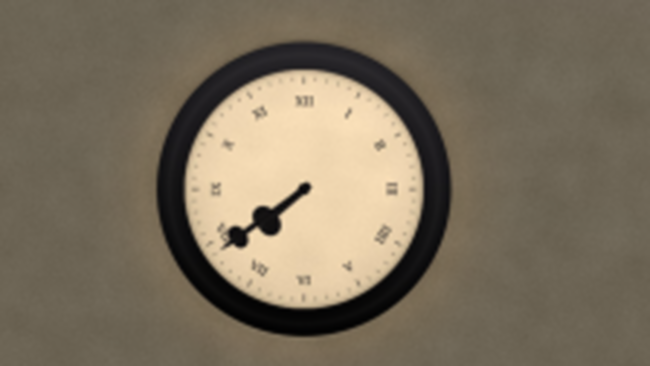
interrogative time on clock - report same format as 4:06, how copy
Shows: 7:39
